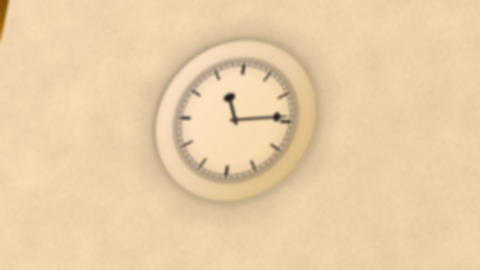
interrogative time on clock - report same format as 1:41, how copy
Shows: 11:14
